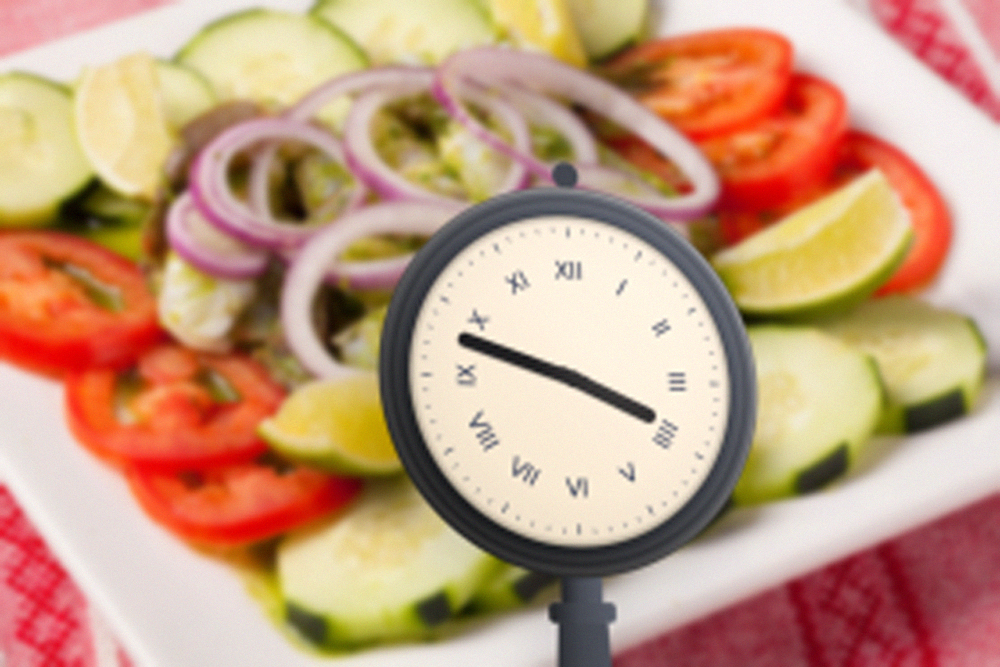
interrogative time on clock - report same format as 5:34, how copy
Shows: 3:48
